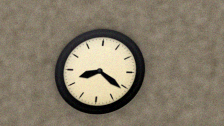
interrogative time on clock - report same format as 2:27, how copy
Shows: 8:21
